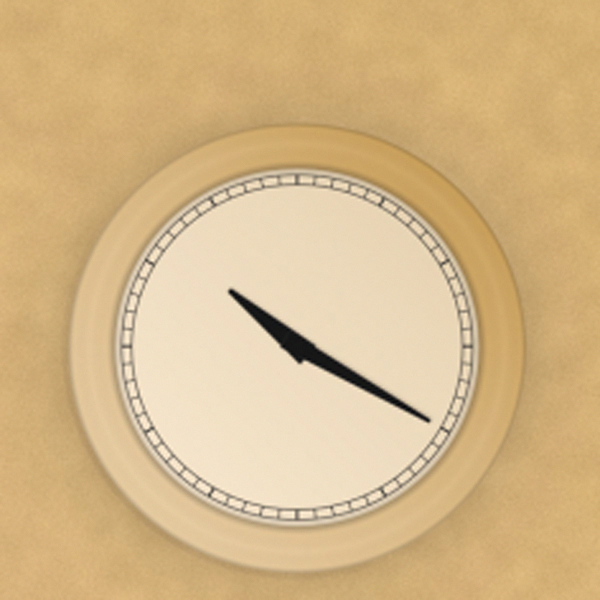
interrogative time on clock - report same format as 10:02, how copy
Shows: 10:20
